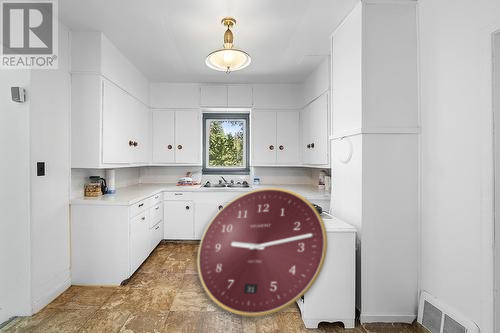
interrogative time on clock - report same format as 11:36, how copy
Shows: 9:13
